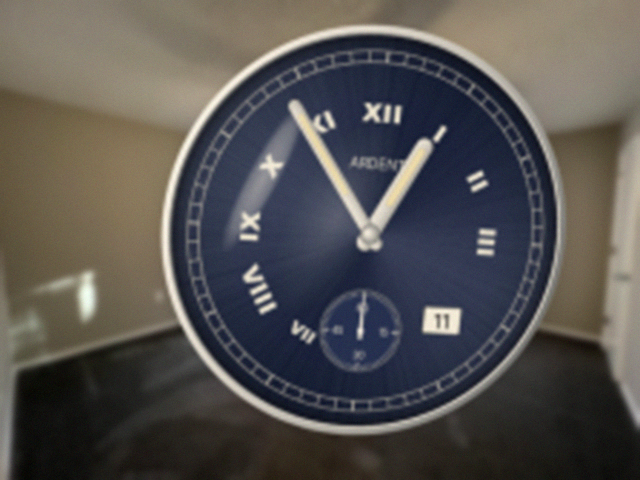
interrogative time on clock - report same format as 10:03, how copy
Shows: 12:54
